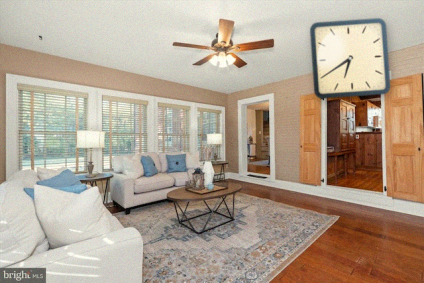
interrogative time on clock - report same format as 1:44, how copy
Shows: 6:40
